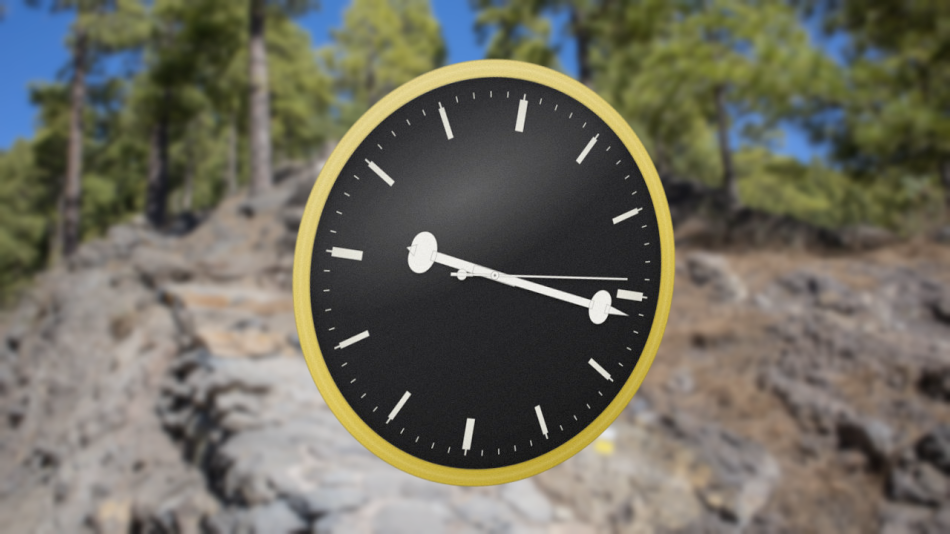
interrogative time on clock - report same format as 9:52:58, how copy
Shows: 9:16:14
